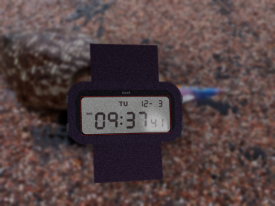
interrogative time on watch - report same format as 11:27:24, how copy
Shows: 9:37:41
